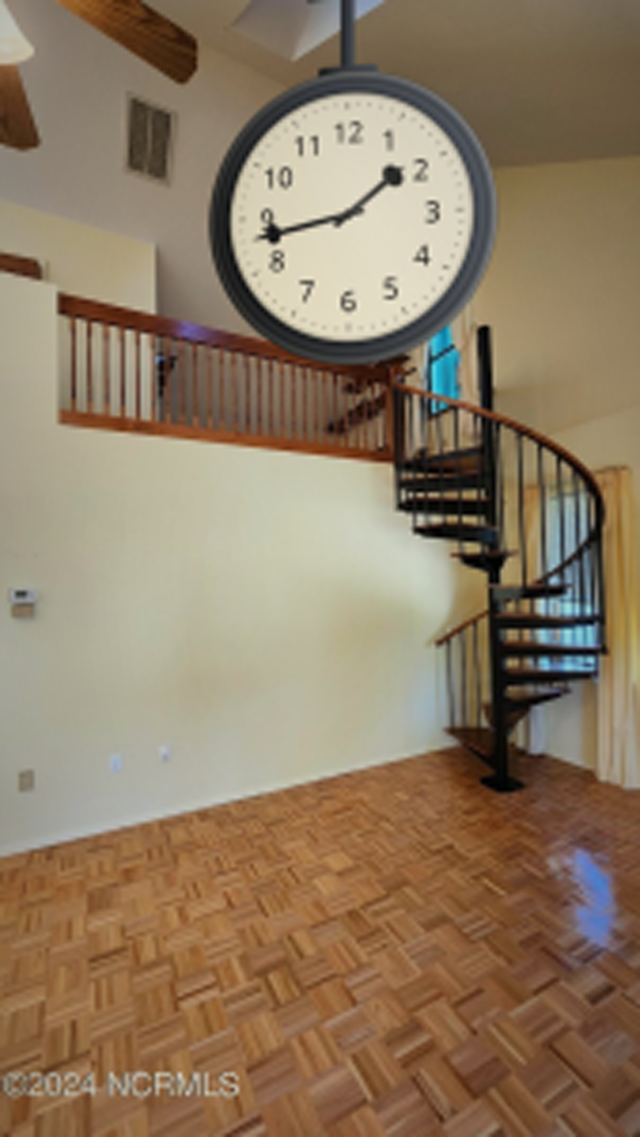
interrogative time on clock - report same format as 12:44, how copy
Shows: 1:43
